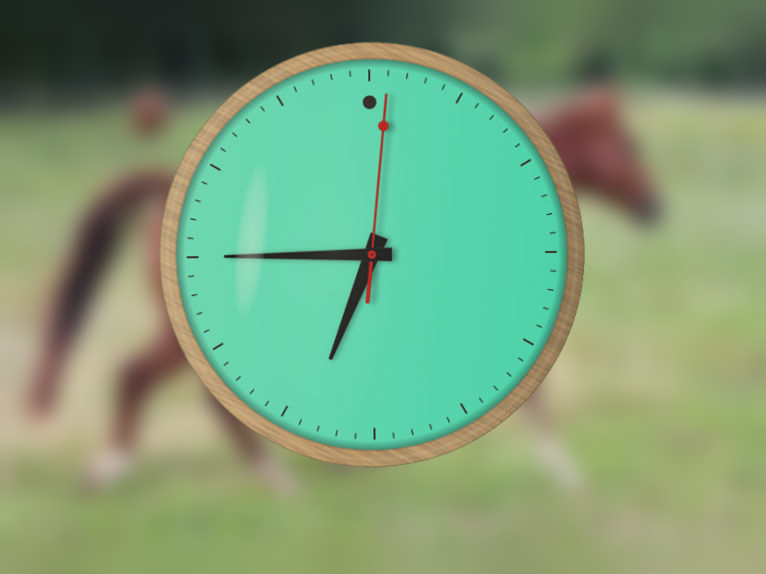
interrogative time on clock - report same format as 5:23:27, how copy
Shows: 6:45:01
